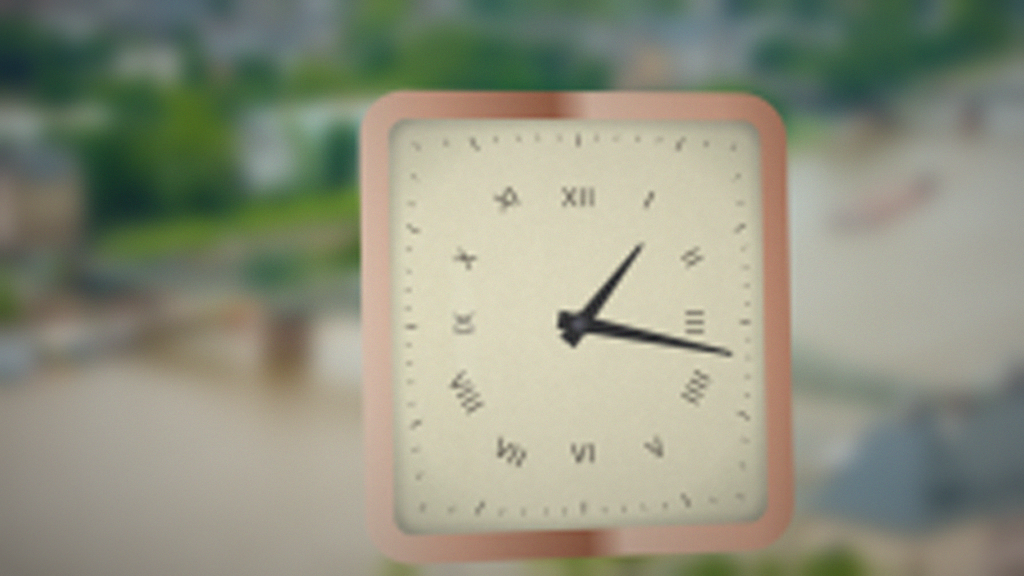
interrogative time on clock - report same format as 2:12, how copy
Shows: 1:17
